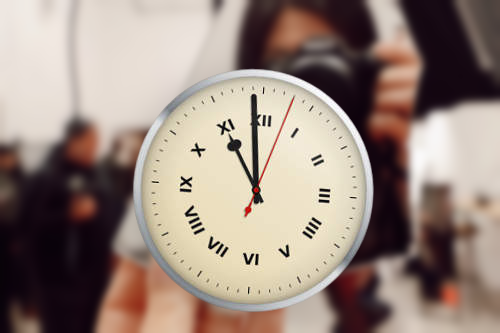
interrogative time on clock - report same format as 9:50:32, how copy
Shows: 10:59:03
